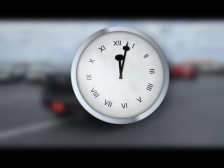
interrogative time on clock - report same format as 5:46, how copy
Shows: 12:03
